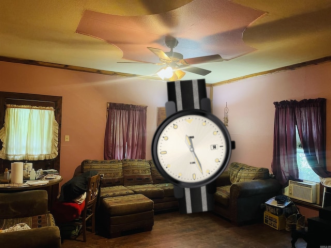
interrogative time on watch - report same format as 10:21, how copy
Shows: 11:27
